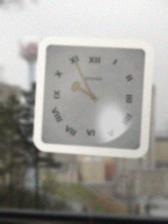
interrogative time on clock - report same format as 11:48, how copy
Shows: 9:55
